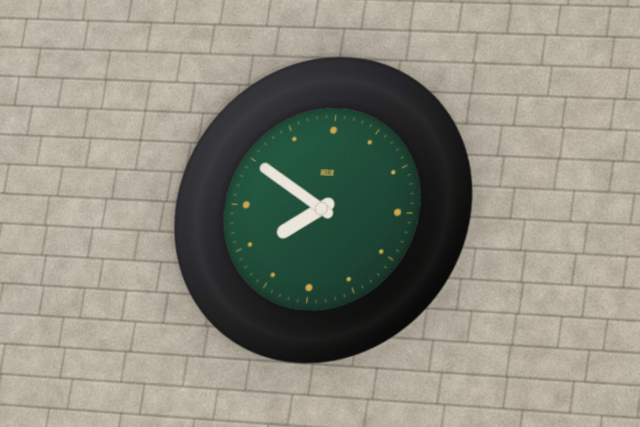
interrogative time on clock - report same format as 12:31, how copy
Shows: 7:50
